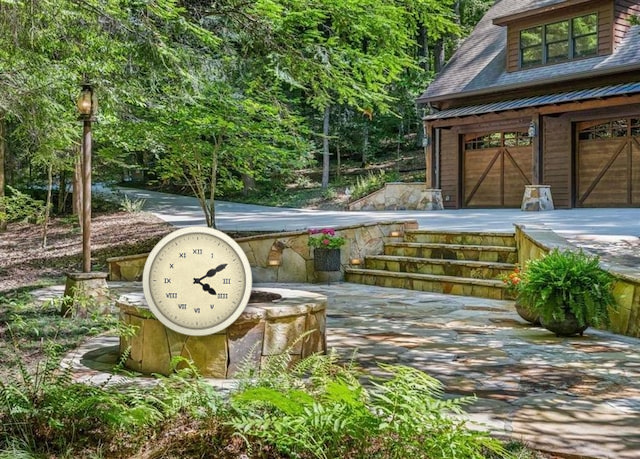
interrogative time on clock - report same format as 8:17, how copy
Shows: 4:10
